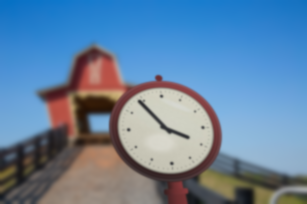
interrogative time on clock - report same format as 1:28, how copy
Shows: 3:54
